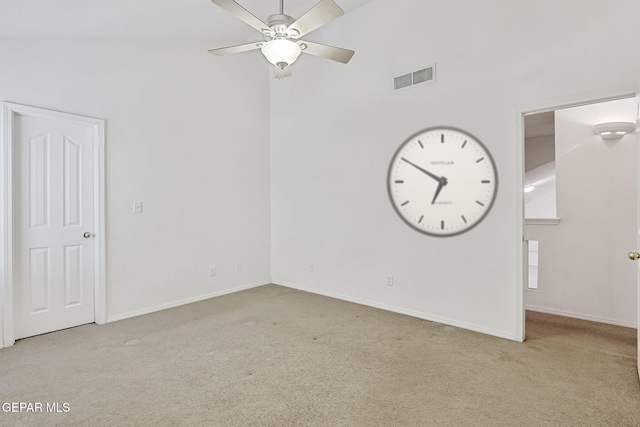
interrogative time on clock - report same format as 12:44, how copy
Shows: 6:50
